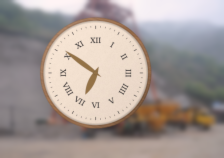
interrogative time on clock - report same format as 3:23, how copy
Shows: 6:51
